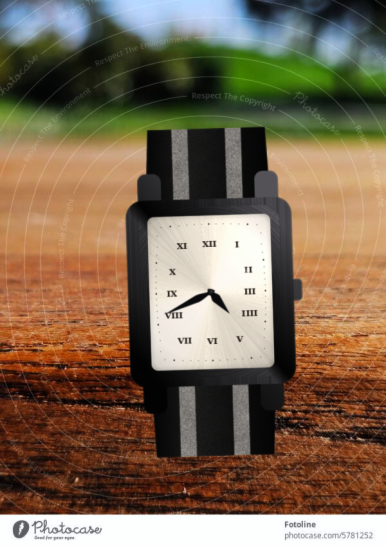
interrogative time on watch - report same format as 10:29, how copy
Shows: 4:41
